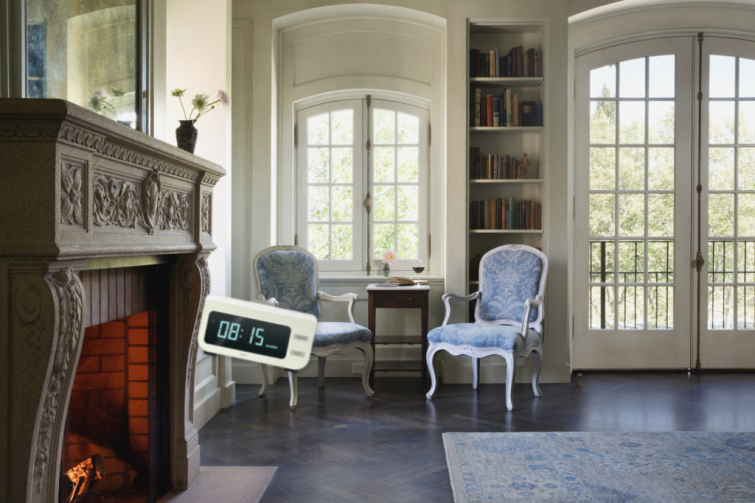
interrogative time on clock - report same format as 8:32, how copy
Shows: 8:15
